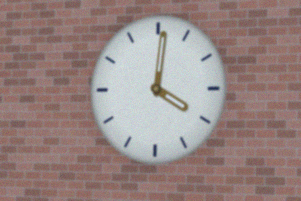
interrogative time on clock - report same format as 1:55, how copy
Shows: 4:01
